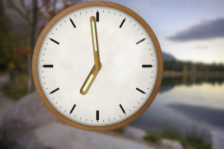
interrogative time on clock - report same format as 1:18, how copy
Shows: 6:59
